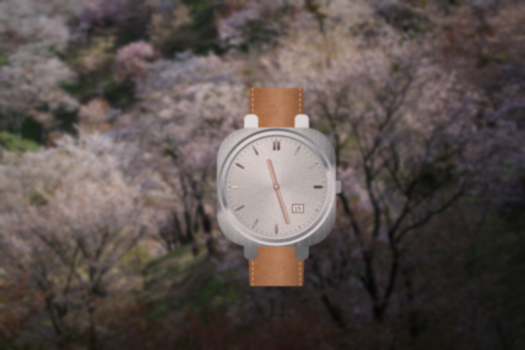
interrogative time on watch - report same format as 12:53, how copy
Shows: 11:27
